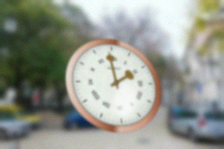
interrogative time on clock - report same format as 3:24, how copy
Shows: 1:59
